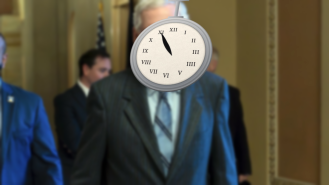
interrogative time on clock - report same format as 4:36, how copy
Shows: 10:55
